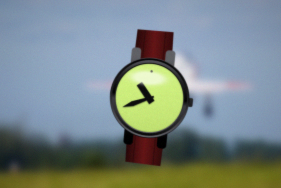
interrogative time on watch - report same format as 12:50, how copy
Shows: 10:41
